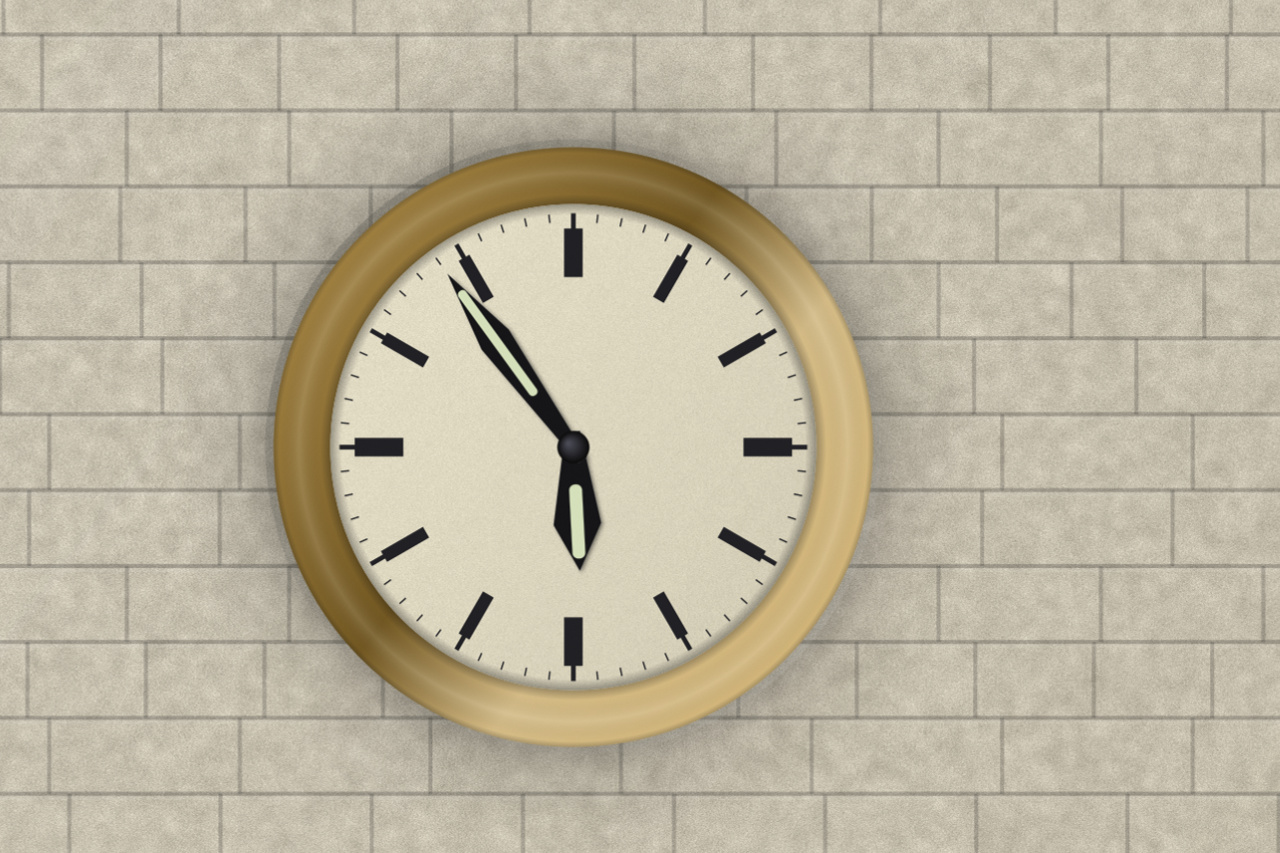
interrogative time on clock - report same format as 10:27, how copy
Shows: 5:54
